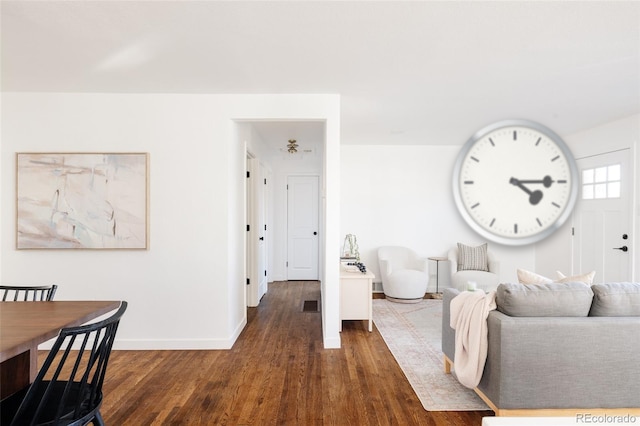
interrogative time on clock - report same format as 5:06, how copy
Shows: 4:15
